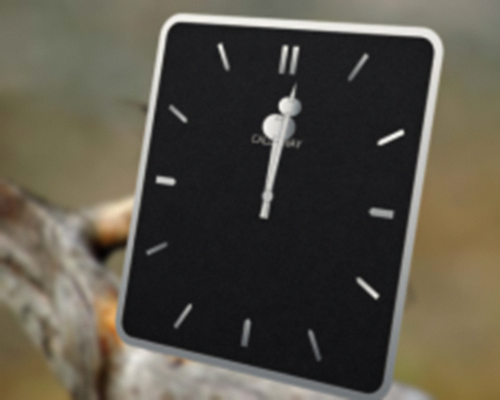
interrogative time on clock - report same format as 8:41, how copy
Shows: 12:01
